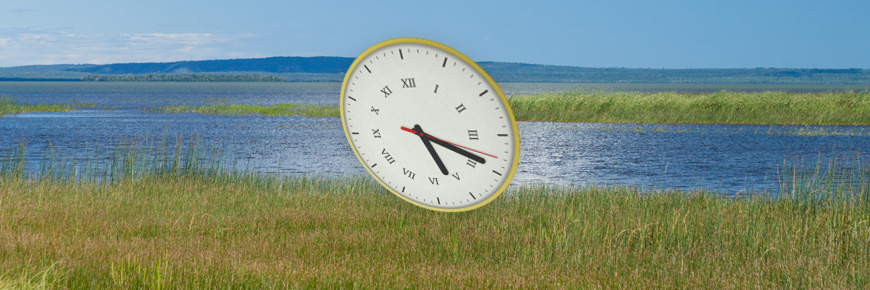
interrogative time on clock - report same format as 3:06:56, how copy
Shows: 5:19:18
